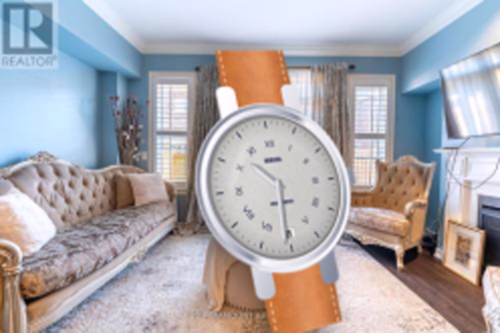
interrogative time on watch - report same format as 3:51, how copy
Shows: 10:31
